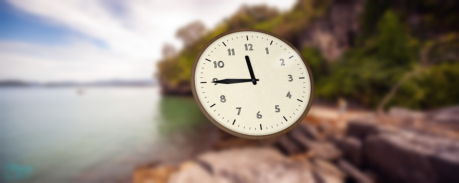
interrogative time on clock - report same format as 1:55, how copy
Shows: 11:45
